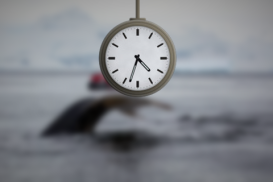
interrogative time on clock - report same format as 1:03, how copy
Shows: 4:33
